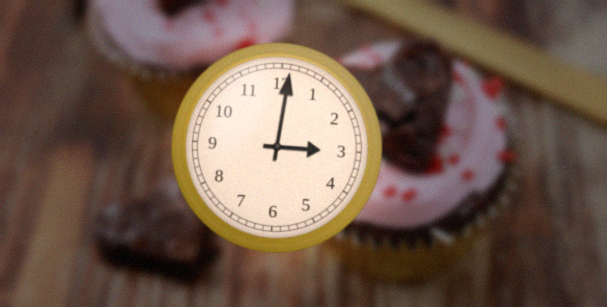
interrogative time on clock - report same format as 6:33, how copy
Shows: 3:01
